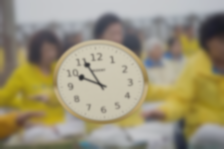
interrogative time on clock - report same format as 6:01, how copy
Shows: 9:56
